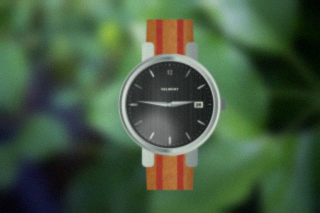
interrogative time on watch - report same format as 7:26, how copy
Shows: 2:46
